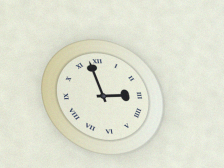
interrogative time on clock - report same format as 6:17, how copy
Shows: 2:58
